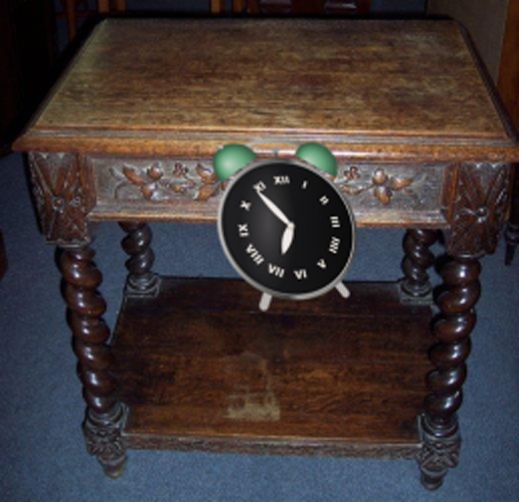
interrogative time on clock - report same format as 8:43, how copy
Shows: 6:54
